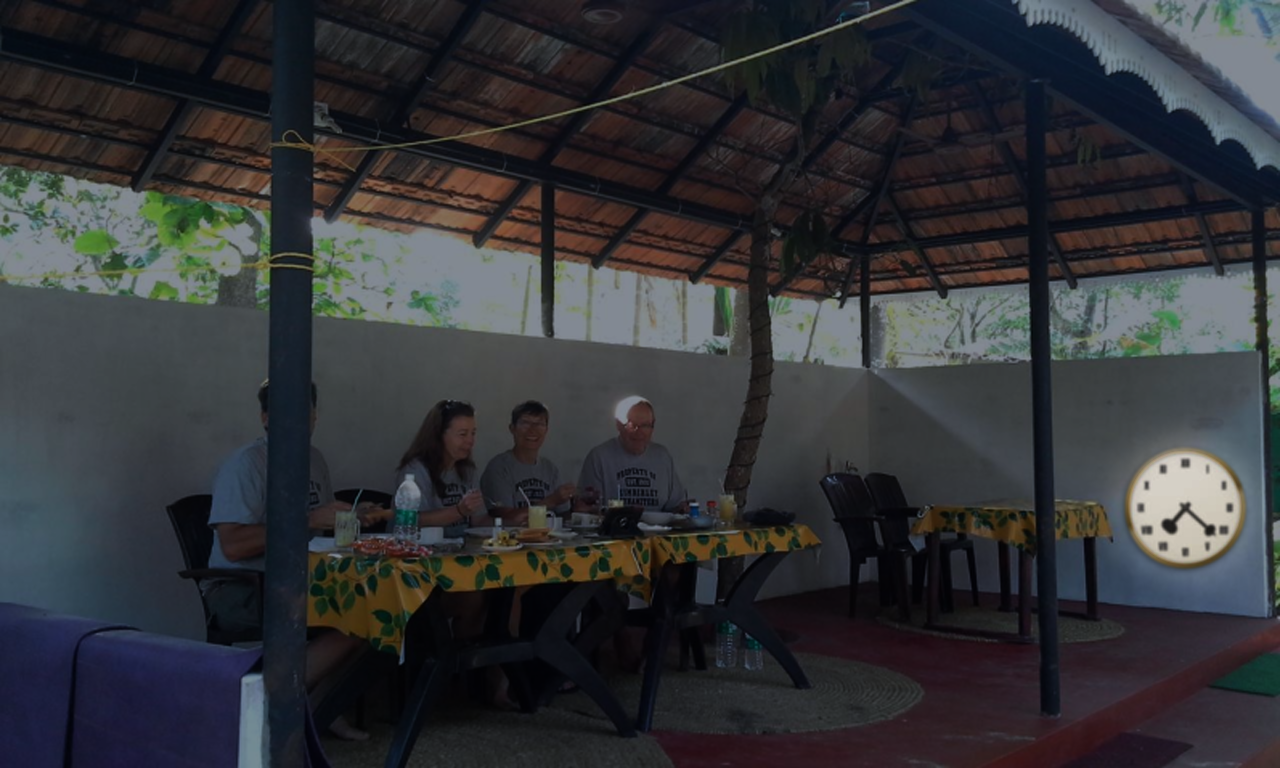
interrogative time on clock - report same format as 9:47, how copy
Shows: 7:22
